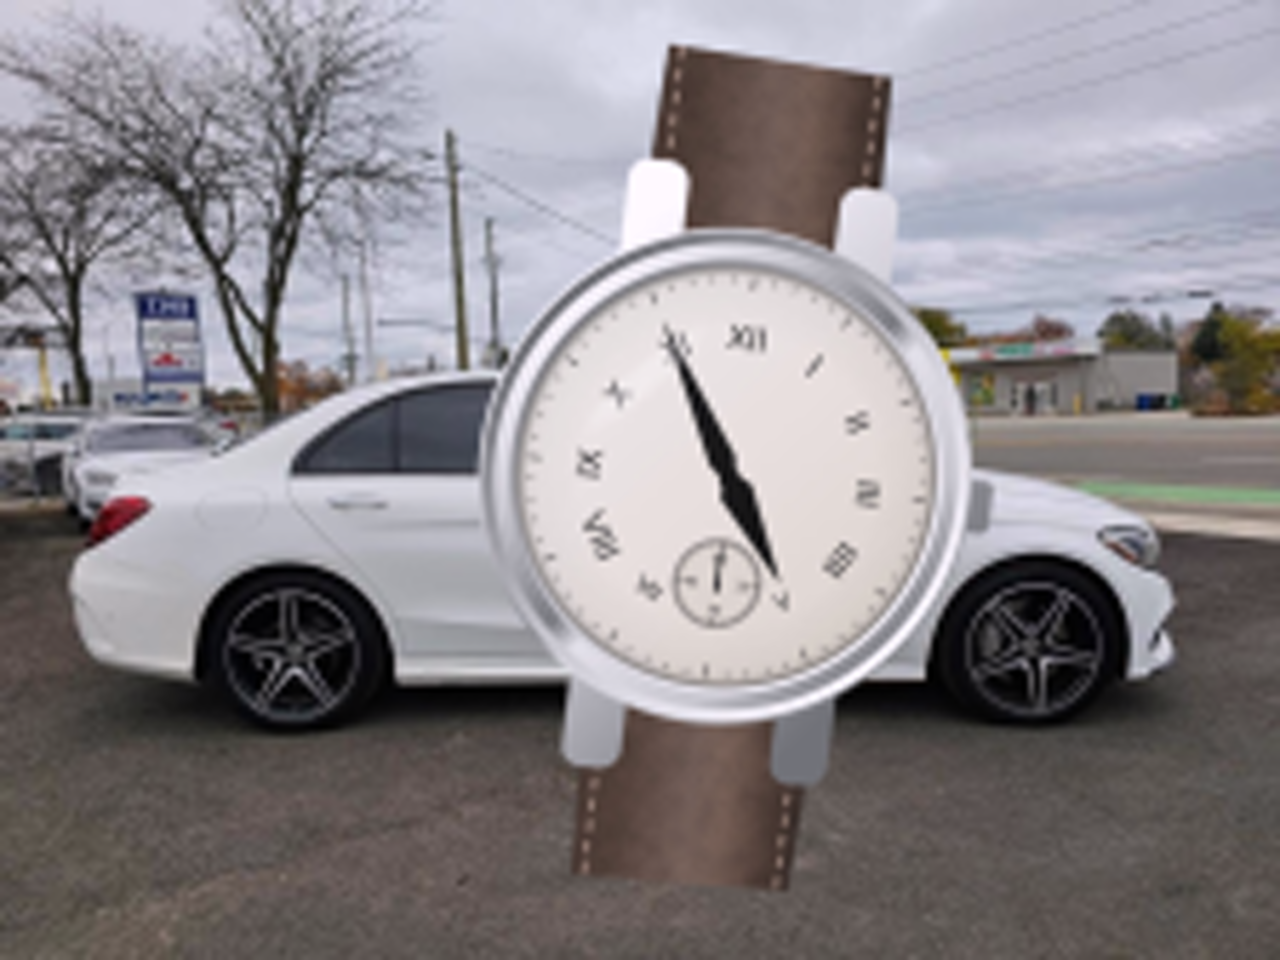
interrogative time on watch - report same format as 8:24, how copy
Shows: 4:55
